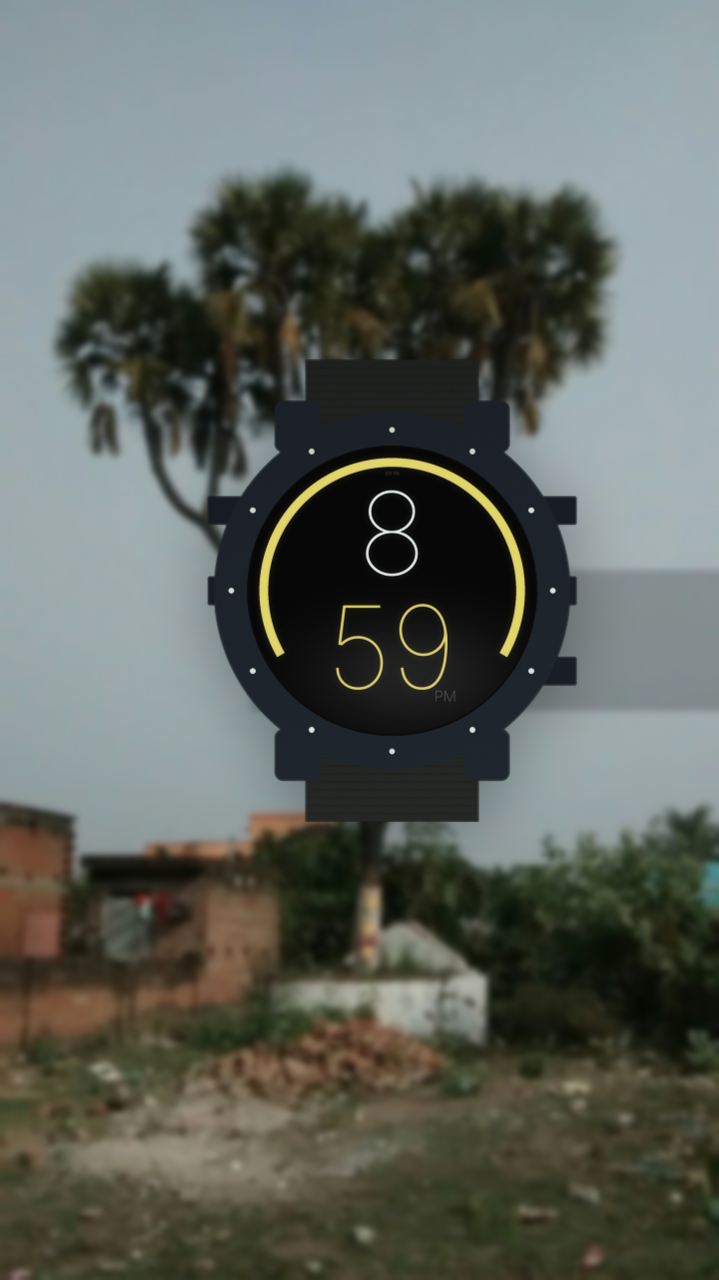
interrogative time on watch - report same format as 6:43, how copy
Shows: 8:59
